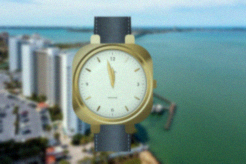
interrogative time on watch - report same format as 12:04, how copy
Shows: 11:58
